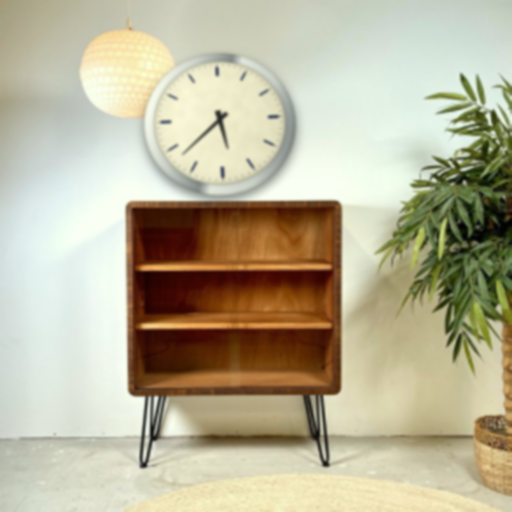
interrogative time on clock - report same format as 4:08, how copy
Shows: 5:38
